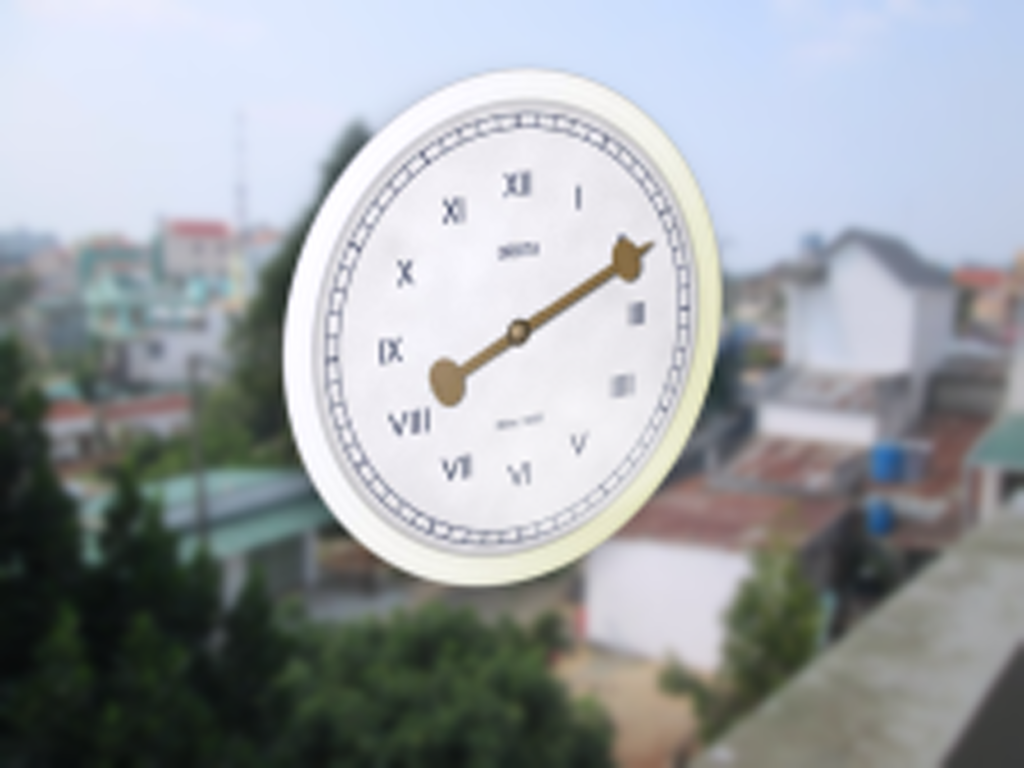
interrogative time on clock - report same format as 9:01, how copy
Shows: 8:11
